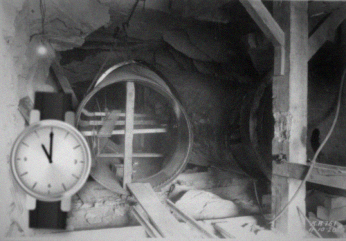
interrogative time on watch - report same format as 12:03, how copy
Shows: 11:00
